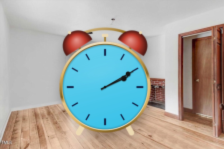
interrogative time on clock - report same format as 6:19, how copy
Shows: 2:10
